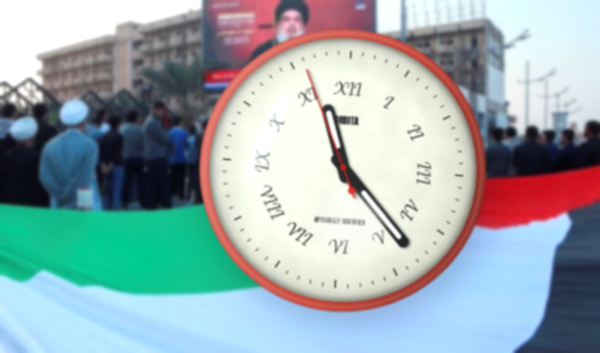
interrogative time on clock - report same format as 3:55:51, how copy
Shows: 11:22:56
